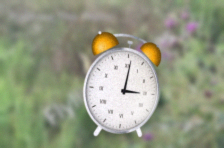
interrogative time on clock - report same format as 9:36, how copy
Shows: 3:01
